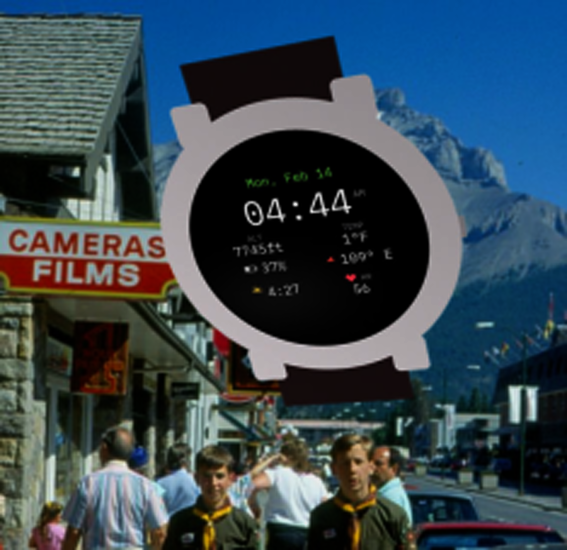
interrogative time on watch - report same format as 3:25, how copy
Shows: 4:44
